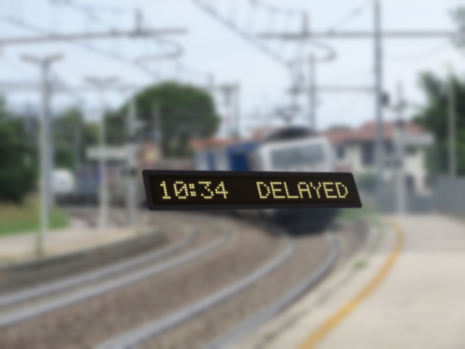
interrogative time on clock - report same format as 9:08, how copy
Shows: 10:34
